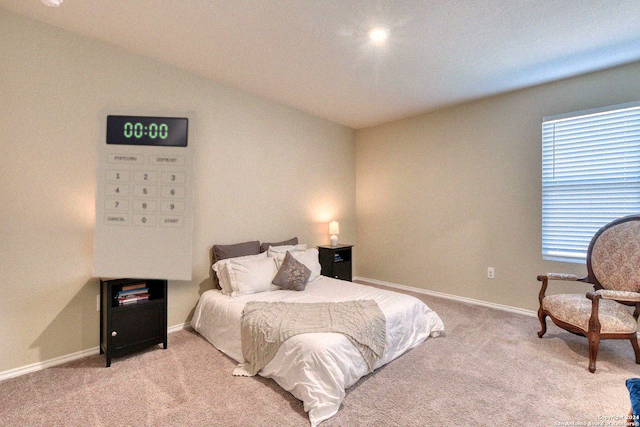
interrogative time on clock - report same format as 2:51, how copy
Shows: 0:00
